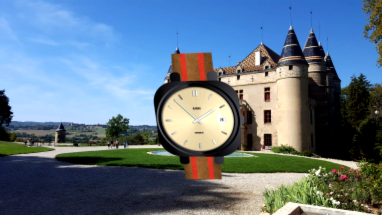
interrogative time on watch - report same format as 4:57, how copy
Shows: 1:53
